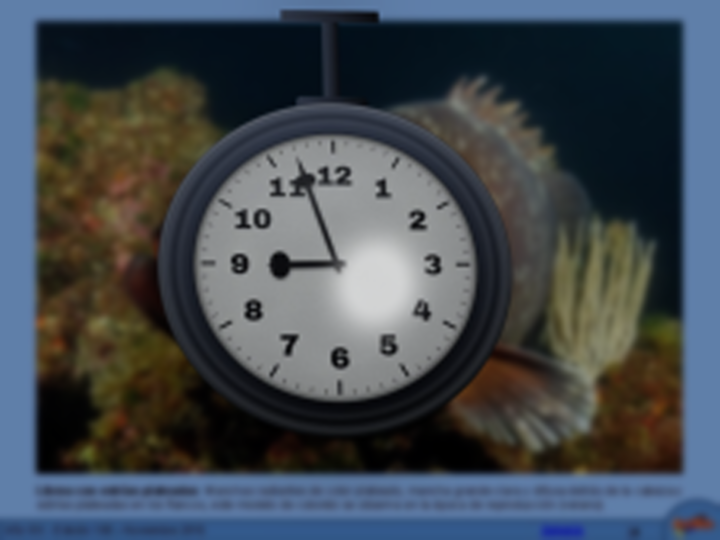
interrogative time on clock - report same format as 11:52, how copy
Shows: 8:57
